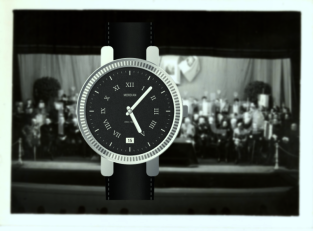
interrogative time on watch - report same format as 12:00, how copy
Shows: 5:07
